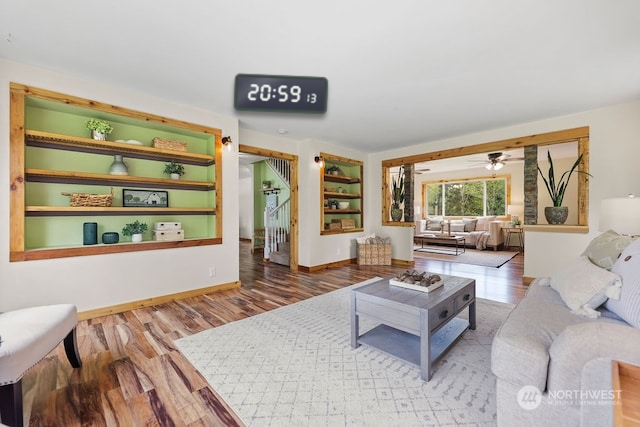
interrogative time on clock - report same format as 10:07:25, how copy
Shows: 20:59:13
